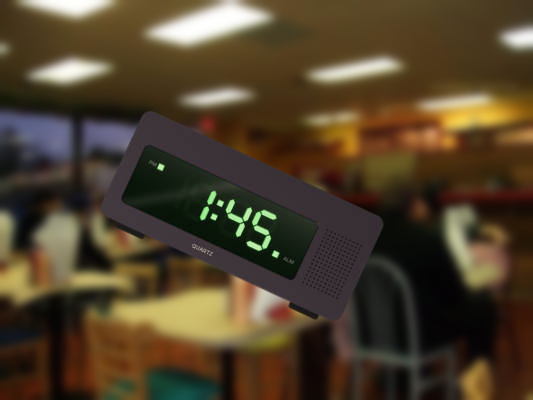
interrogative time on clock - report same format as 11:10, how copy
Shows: 1:45
